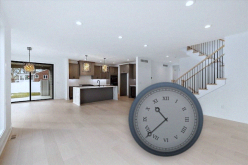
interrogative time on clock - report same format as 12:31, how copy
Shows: 10:38
